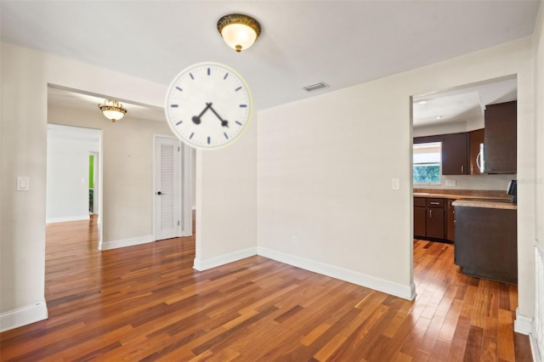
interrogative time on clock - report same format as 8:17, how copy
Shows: 7:23
